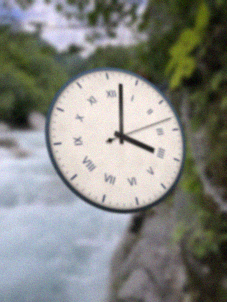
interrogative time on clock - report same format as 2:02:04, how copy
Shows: 4:02:13
